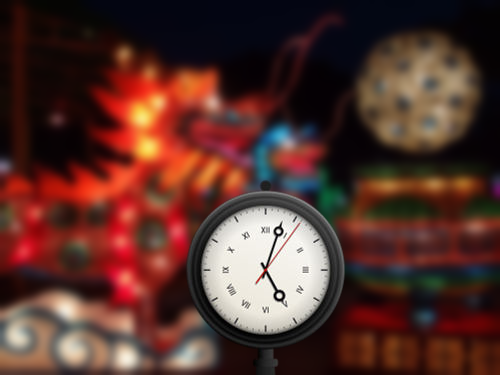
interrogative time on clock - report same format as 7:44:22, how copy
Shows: 5:03:06
